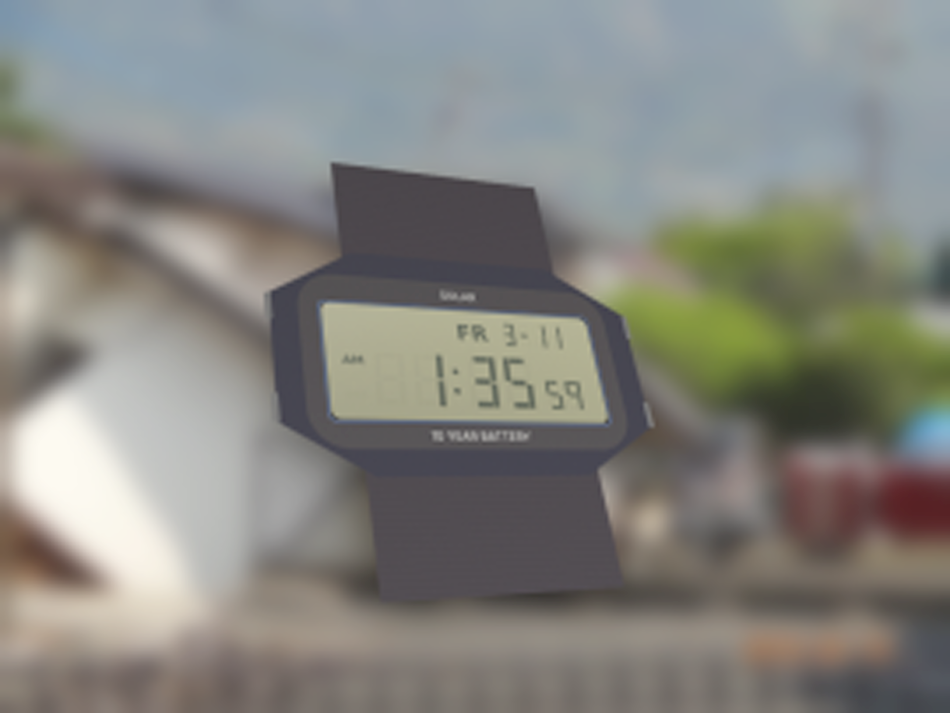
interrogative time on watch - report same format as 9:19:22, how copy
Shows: 1:35:59
